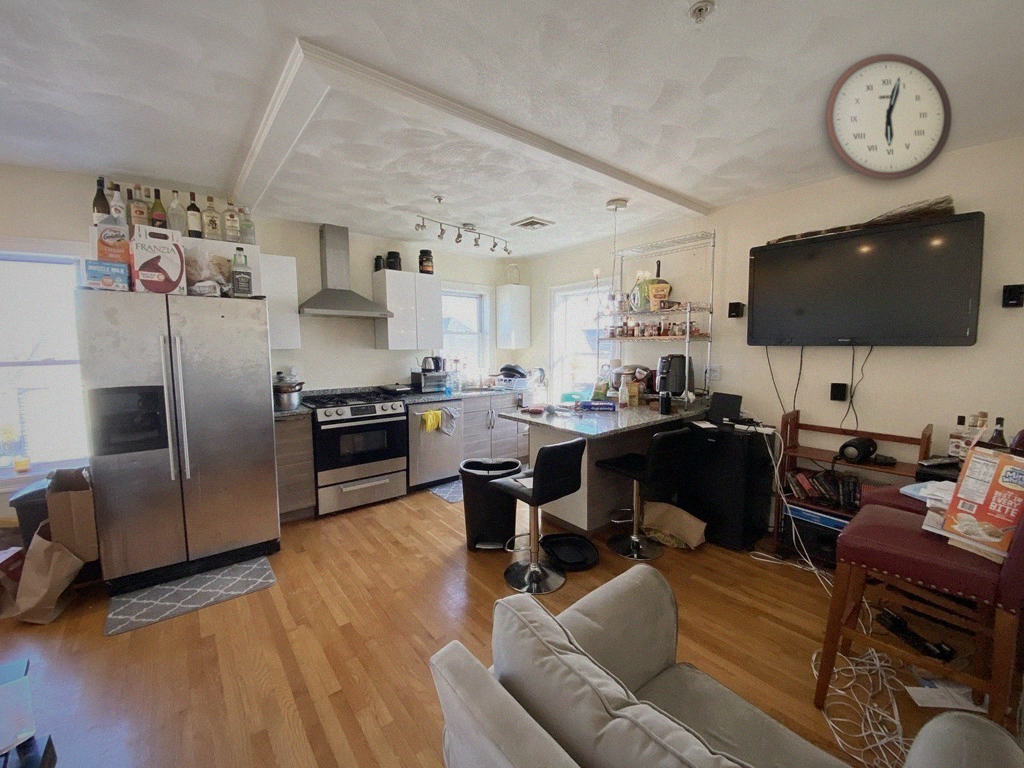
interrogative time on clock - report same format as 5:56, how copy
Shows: 6:03
